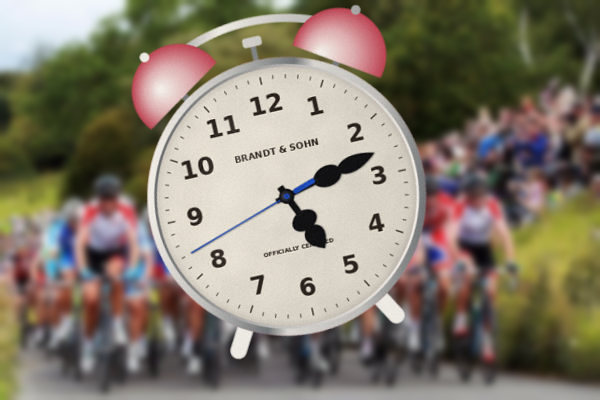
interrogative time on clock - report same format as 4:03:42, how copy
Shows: 5:12:42
